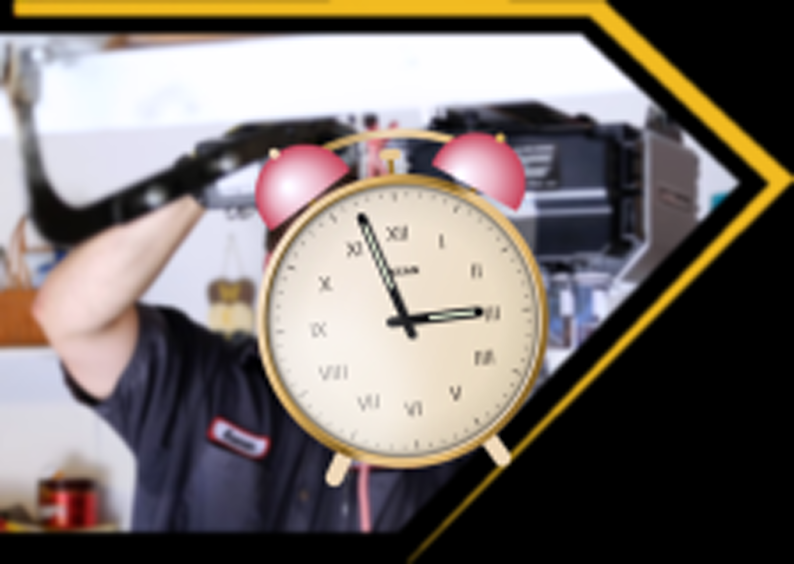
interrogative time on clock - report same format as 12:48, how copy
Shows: 2:57
